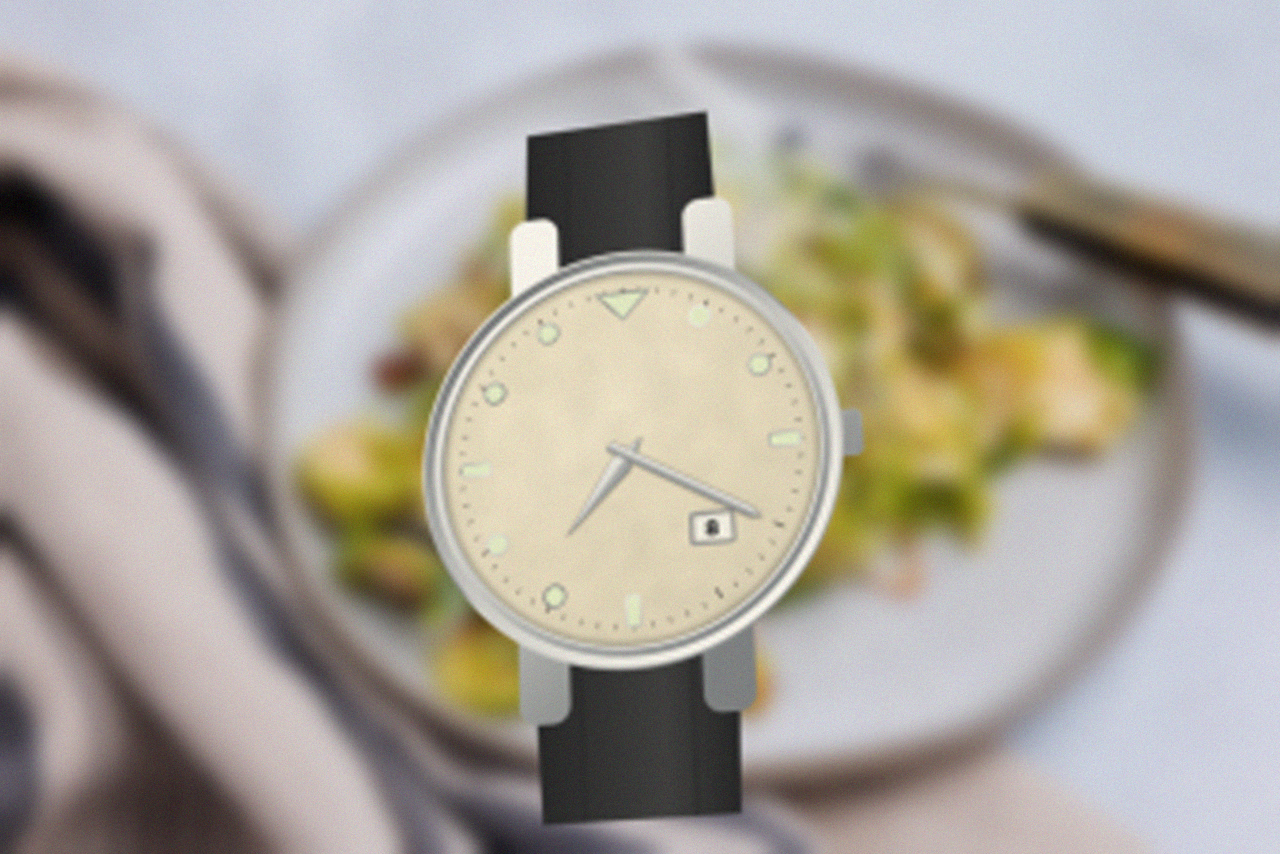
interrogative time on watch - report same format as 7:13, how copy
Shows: 7:20
